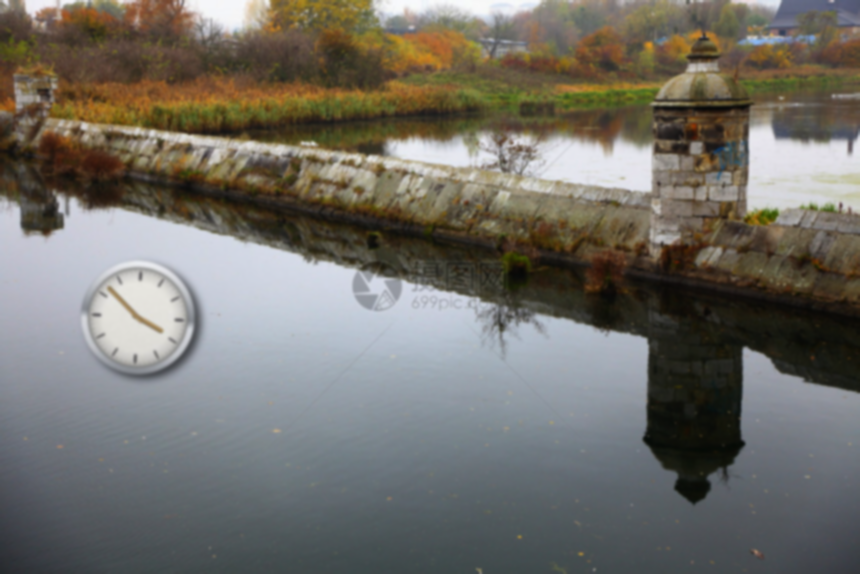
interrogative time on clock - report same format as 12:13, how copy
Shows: 3:52
